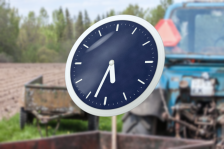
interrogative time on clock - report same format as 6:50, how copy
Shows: 5:33
